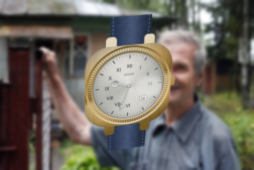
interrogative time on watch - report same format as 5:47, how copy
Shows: 9:33
